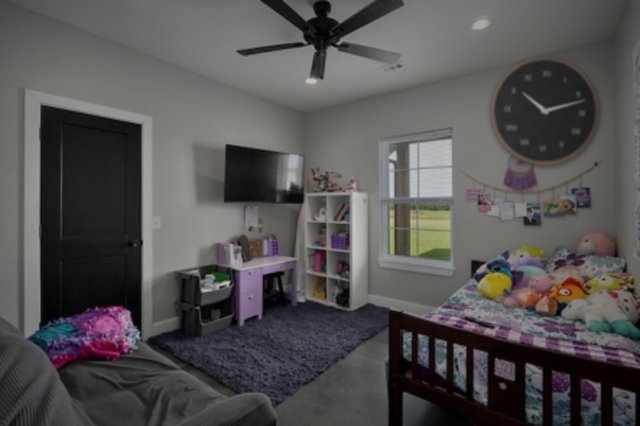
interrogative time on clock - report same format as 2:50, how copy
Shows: 10:12
